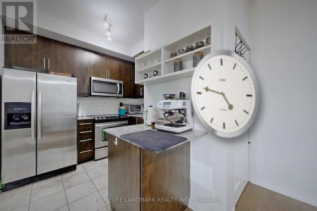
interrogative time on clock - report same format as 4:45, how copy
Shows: 4:47
